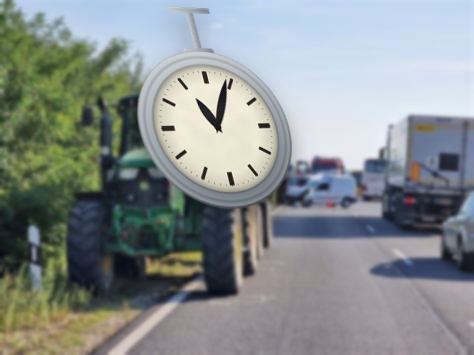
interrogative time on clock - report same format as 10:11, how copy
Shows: 11:04
